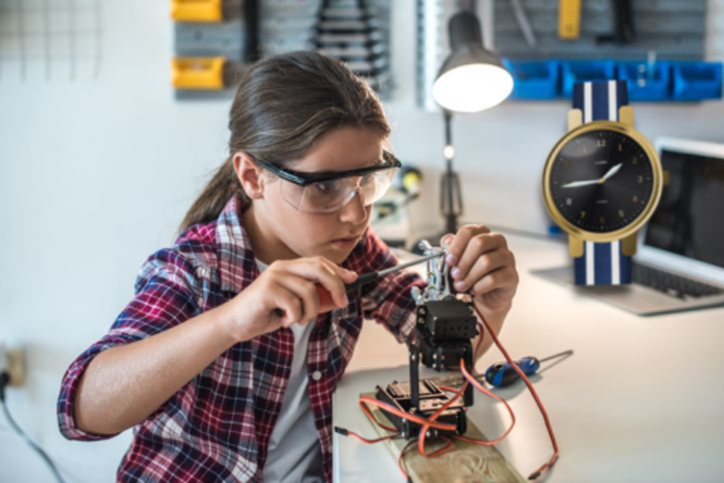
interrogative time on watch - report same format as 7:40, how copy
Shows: 1:44
